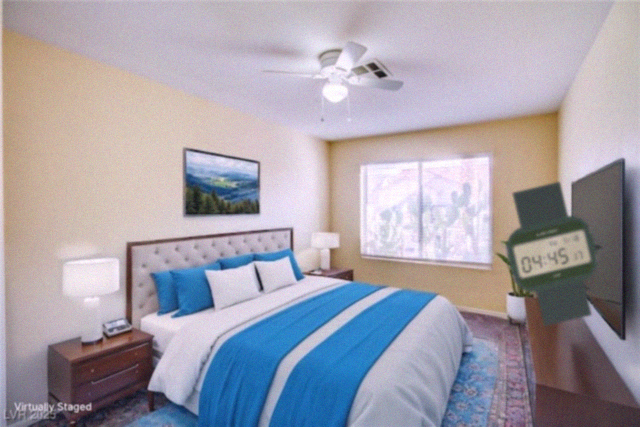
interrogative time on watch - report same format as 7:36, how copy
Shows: 4:45
